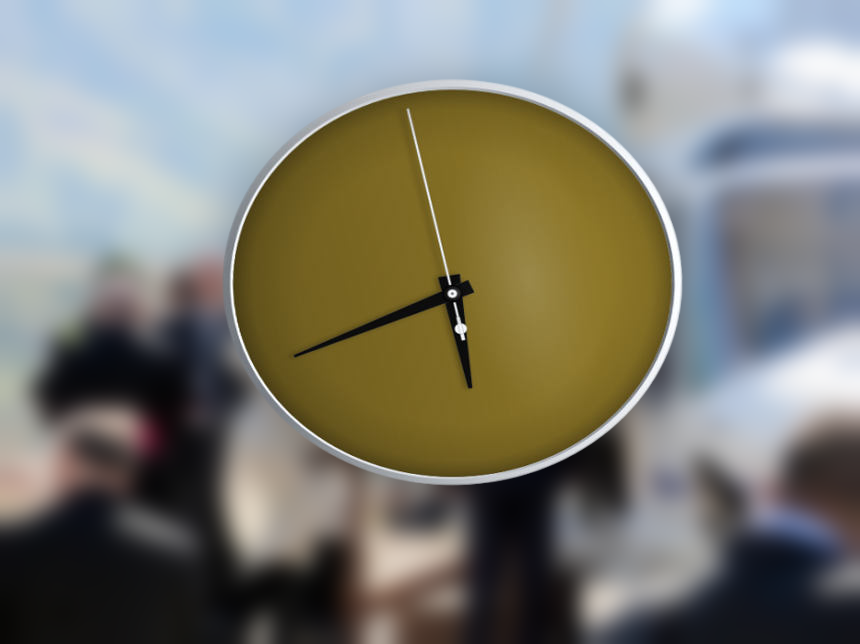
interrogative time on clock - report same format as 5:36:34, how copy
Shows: 5:40:58
